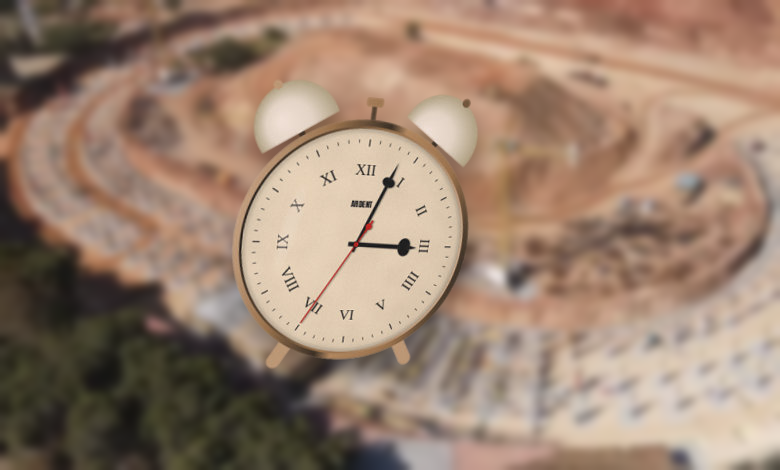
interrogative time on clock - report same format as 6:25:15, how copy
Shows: 3:03:35
